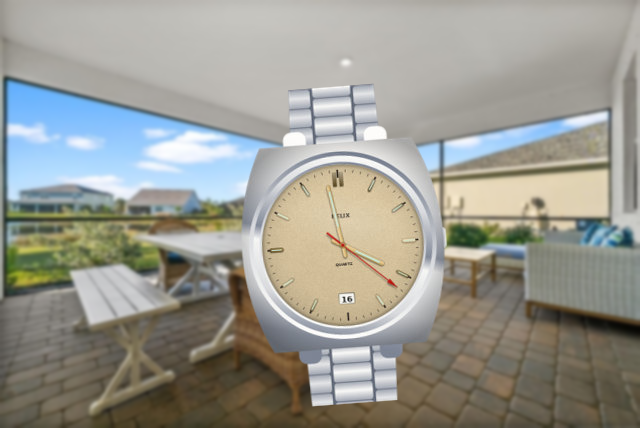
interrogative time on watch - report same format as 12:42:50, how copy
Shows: 3:58:22
